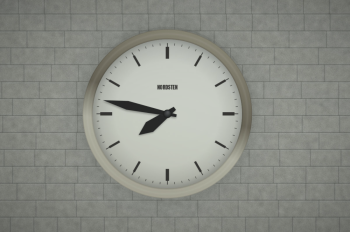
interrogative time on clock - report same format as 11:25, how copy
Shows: 7:47
